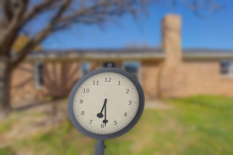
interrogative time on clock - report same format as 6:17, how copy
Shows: 6:29
